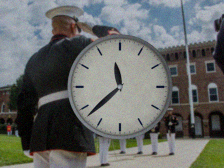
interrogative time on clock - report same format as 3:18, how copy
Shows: 11:38
